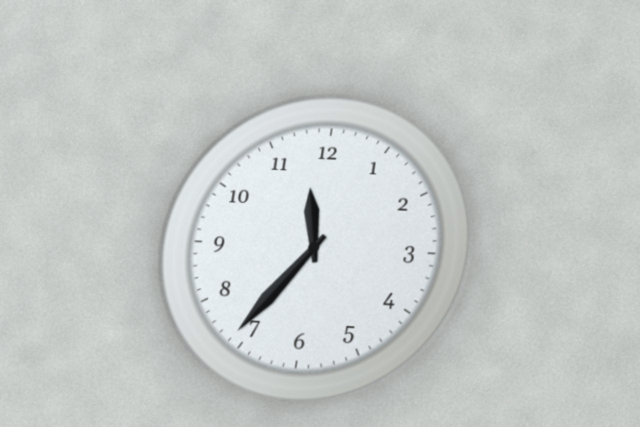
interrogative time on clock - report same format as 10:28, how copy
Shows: 11:36
